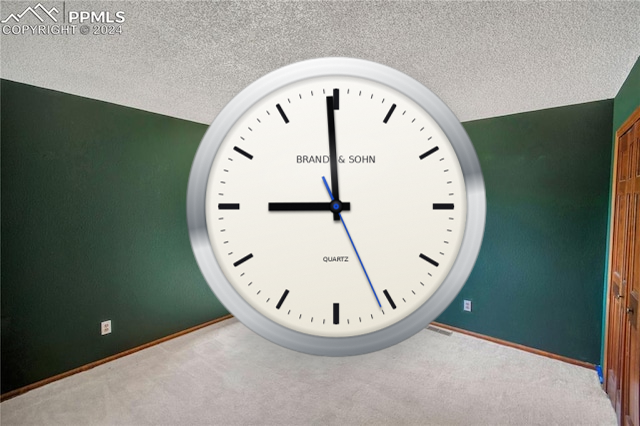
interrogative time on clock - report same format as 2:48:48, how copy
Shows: 8:59:26
